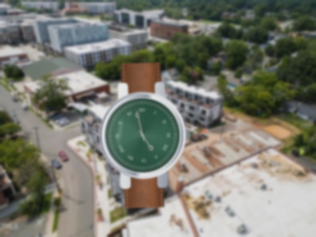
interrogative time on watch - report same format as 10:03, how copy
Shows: 4:58
